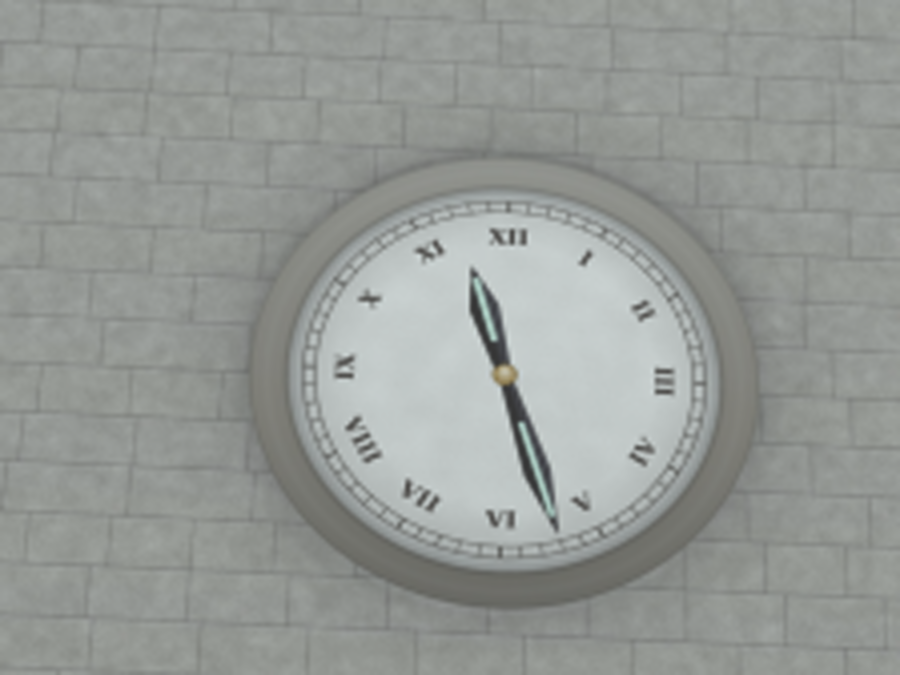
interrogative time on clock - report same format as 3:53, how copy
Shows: 11:27
